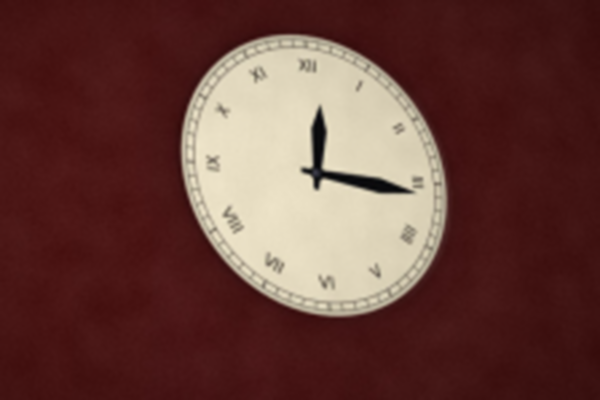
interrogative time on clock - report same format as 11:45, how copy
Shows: 12:16
